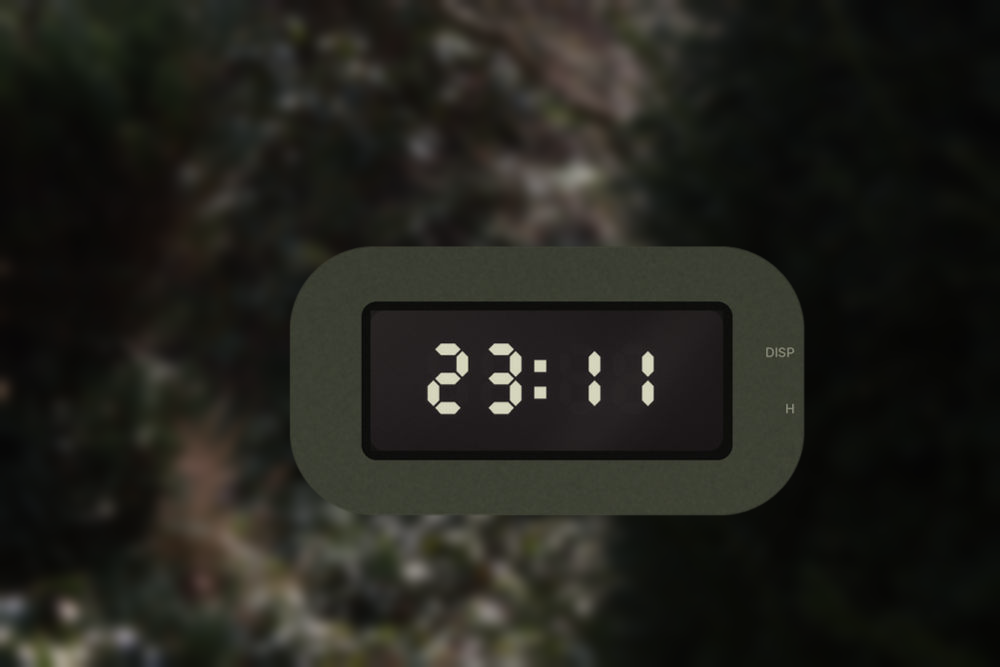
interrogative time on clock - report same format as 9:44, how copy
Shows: 23:11
